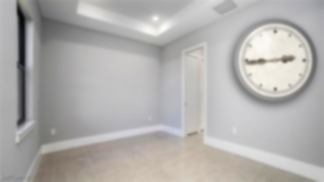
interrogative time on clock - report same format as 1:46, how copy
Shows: 2:44
